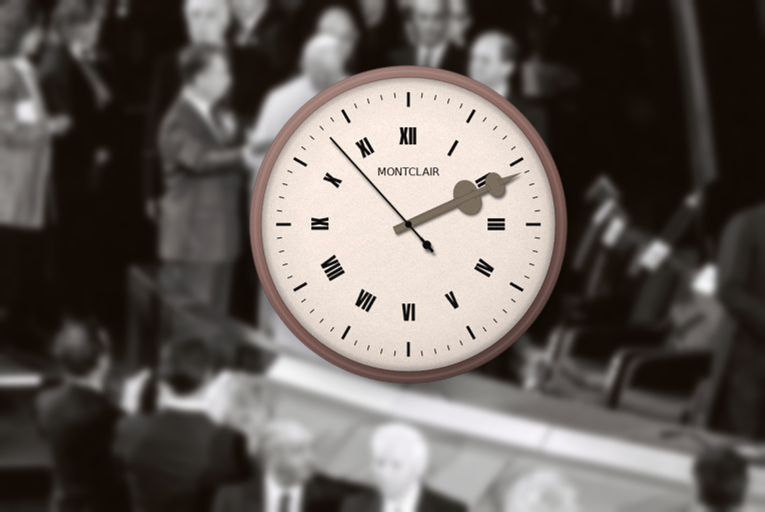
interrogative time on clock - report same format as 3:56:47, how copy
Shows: 2:10:53
